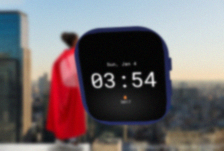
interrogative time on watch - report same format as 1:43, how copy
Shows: 3:54
